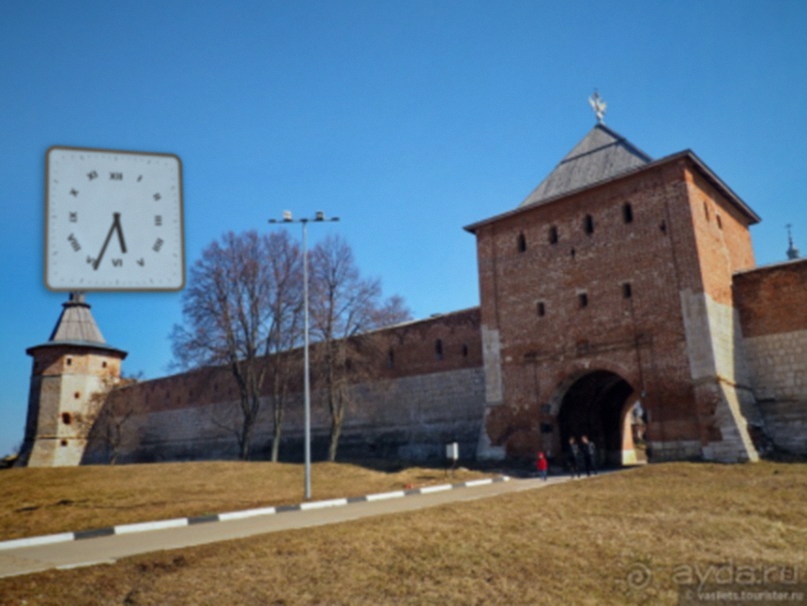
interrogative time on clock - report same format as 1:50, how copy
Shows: 5:34
